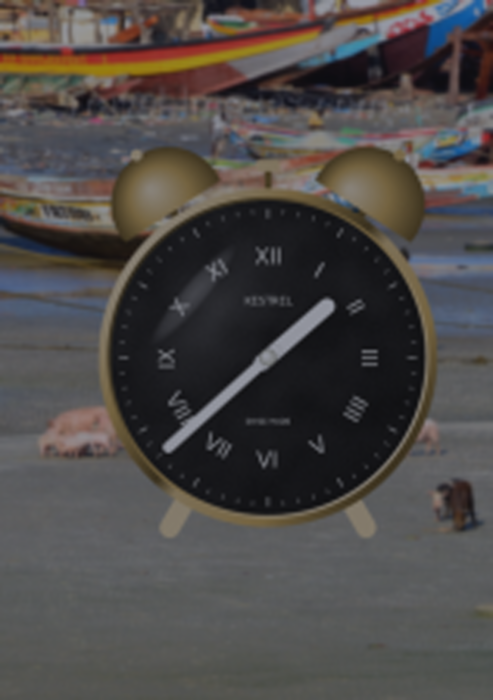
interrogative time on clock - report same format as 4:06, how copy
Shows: 1:38
